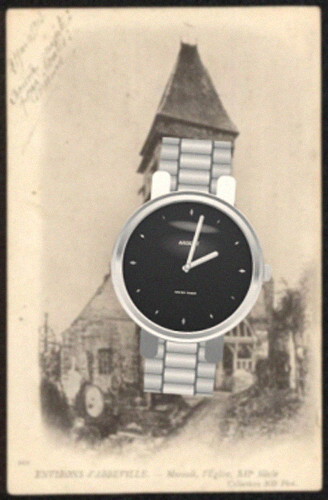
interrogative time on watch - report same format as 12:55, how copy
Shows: 2:02
